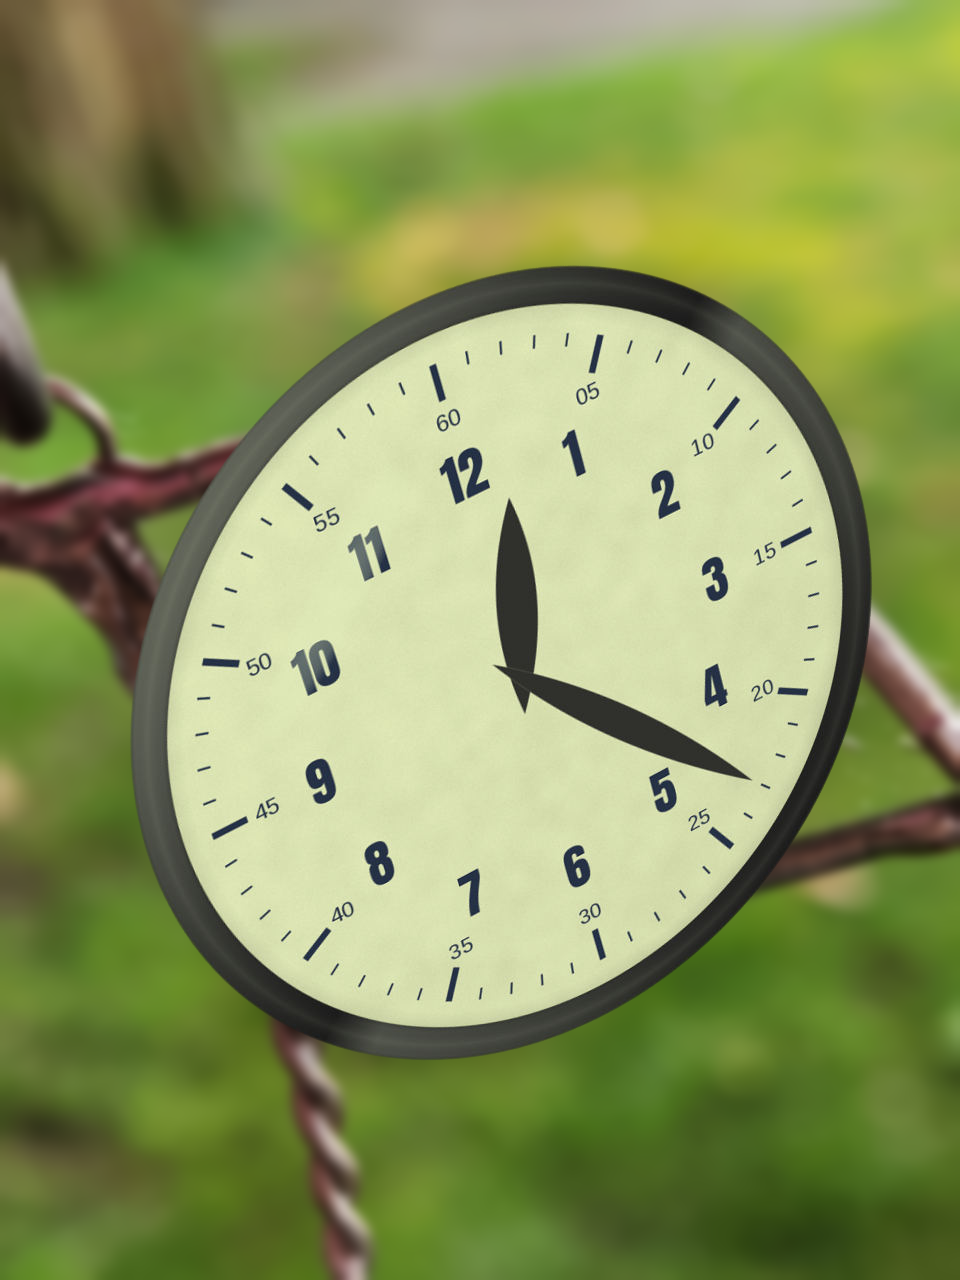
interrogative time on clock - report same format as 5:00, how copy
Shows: 12:23
